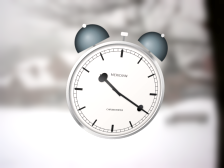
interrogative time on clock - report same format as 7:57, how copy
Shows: 10:20
